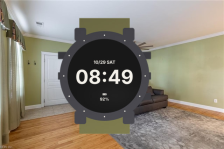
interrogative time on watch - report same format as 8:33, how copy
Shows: 8:49
